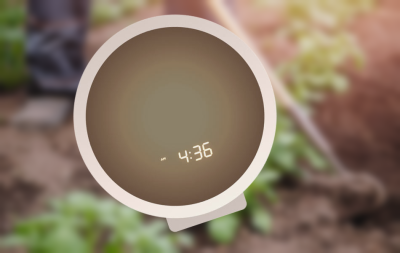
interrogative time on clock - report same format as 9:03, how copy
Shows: 4:36
